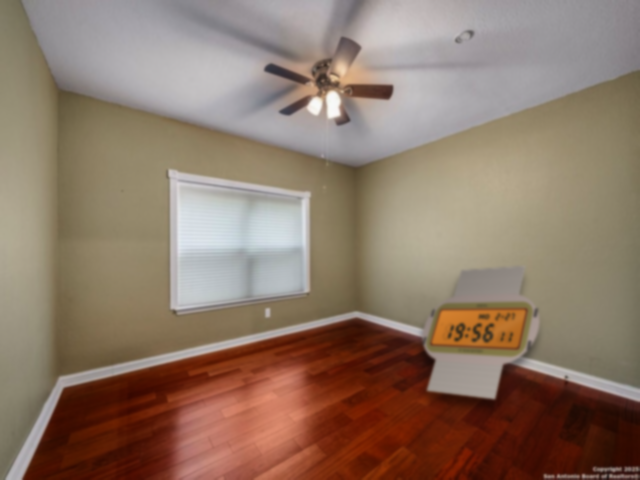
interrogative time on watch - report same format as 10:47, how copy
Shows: 19:56
